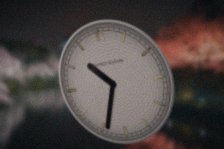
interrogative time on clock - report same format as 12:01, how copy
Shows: 10:34
